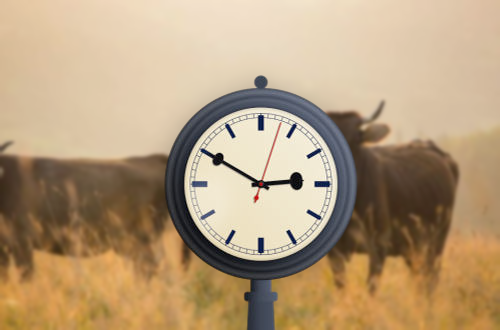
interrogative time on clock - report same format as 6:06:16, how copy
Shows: 2:50:03
